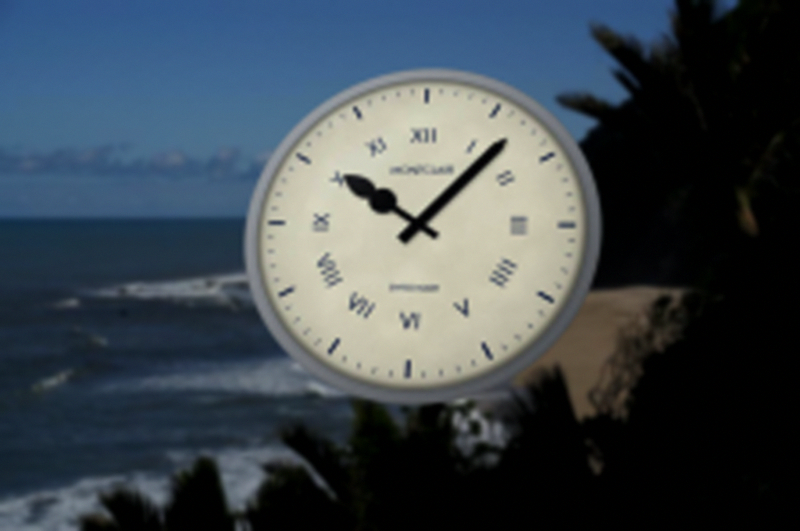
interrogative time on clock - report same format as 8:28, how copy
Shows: 10:07
